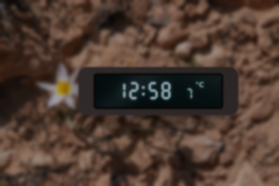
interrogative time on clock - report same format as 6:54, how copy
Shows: 12:58
